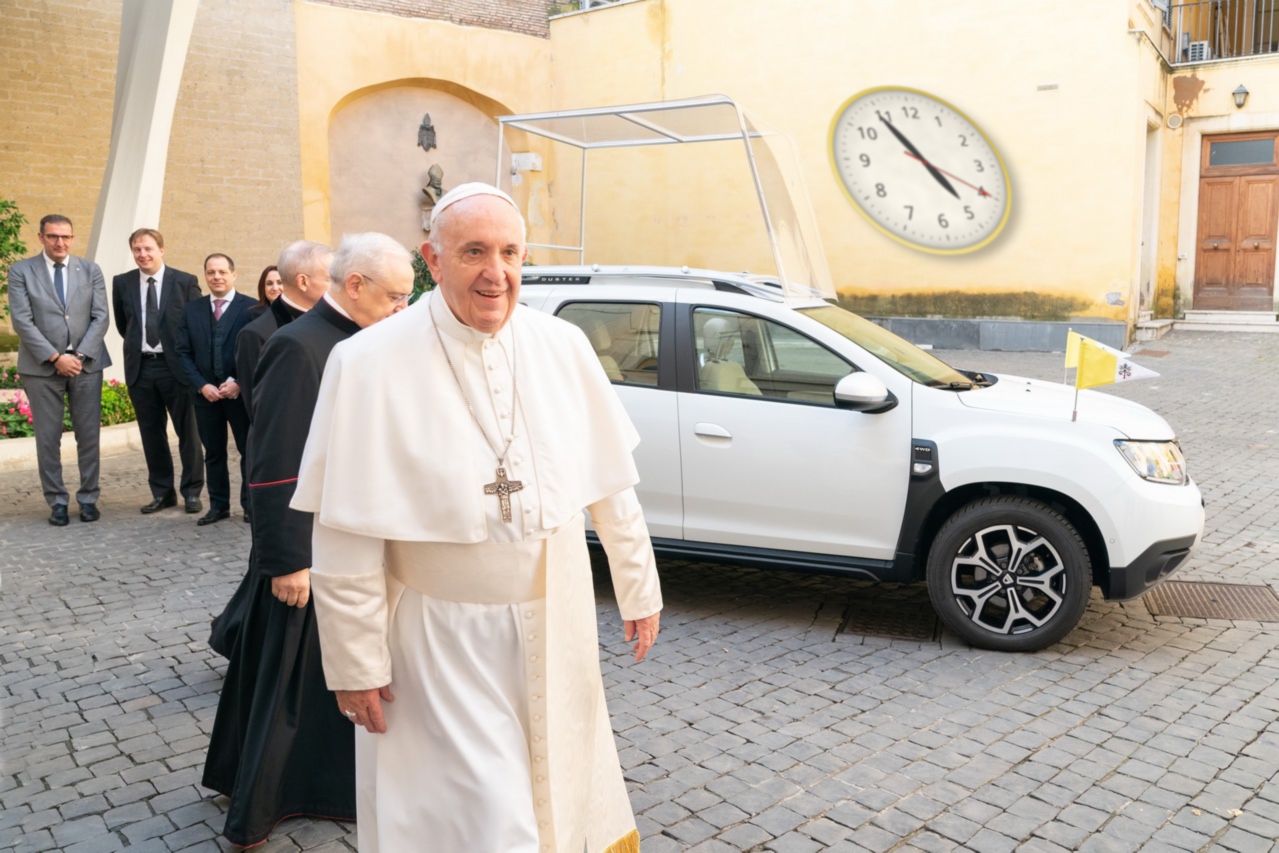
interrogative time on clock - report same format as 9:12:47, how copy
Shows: 4:54:20
